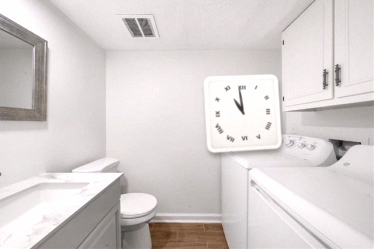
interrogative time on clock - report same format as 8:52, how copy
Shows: 10:59
